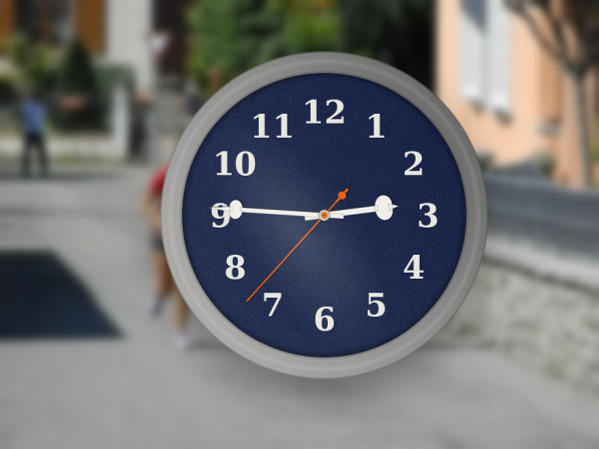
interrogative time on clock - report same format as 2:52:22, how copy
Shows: 2:45:37
